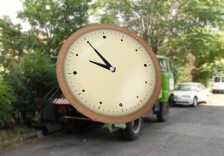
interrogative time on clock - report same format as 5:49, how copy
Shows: 9:55
